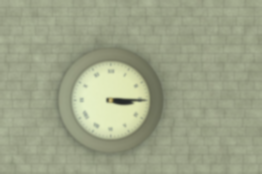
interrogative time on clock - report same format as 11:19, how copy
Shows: 3:15
